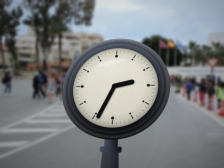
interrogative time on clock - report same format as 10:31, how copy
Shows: 2:34
